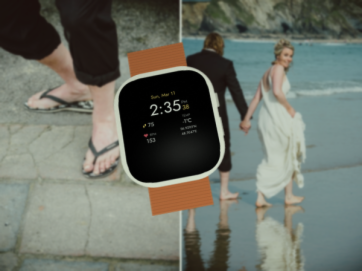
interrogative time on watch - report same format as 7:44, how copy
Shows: 2:35
